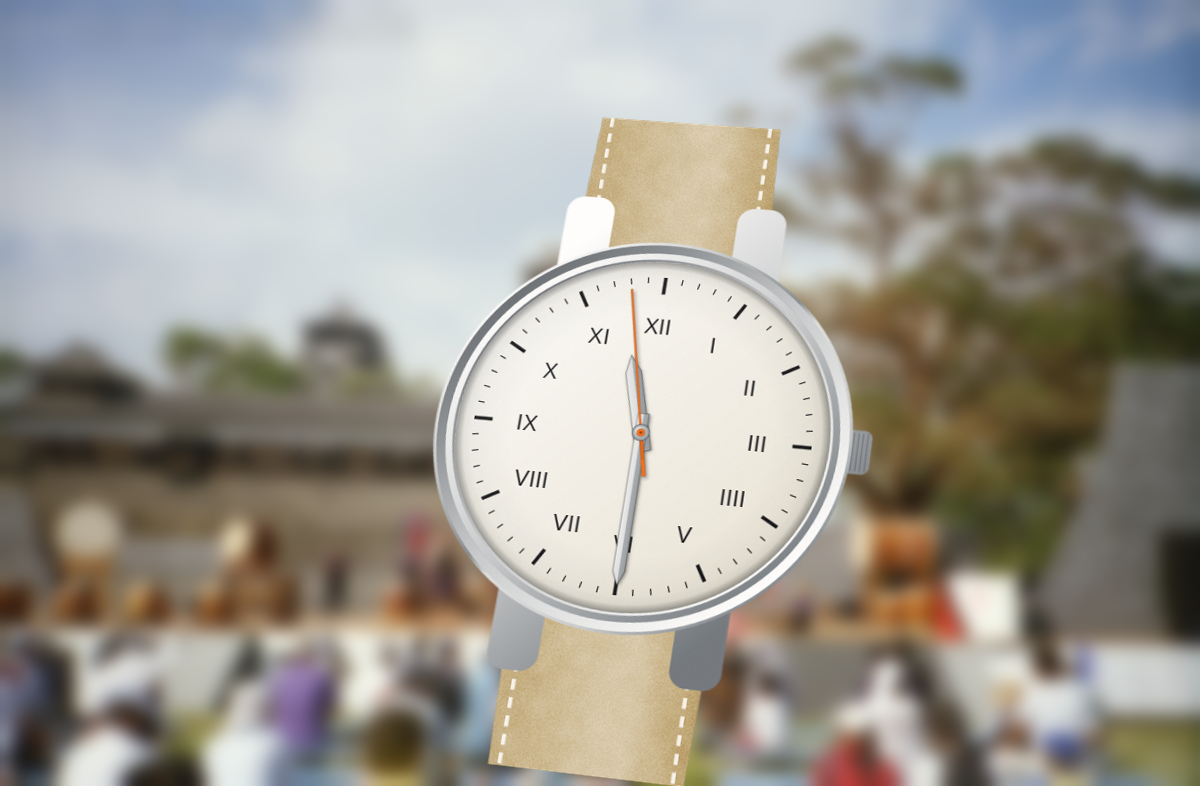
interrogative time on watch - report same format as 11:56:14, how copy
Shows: 11:29:58
